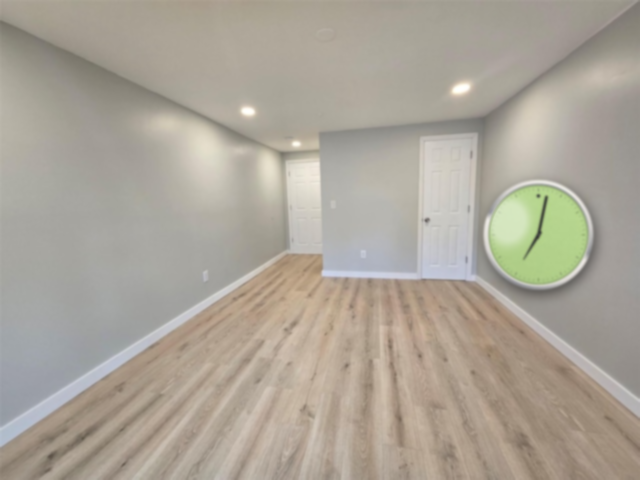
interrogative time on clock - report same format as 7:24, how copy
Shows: 7:02
